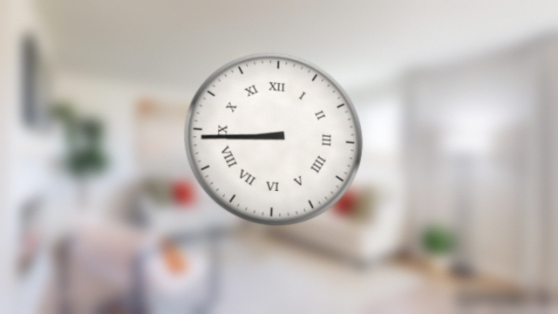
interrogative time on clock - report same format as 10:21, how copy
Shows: 8:44
